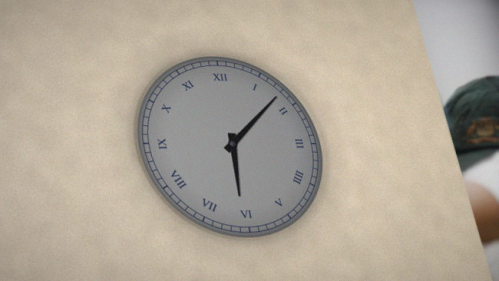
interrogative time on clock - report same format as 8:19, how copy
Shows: 6:08
